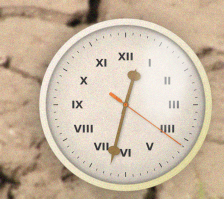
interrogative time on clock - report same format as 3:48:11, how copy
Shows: 12:32:21
